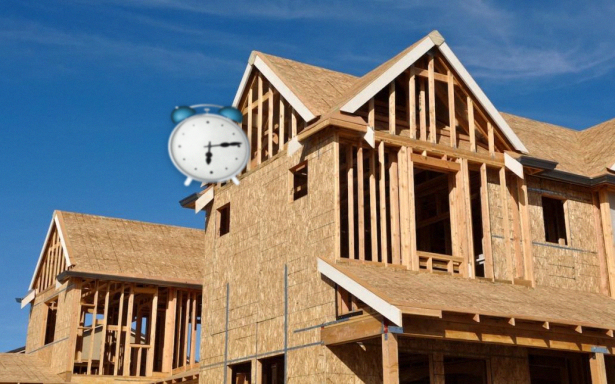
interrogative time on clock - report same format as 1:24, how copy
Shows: 6:14
